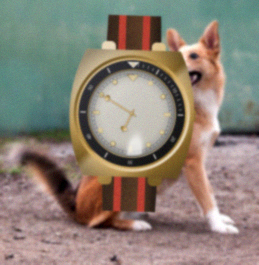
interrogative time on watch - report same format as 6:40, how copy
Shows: 6:50
